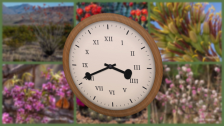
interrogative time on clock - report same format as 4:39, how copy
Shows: 3:41
